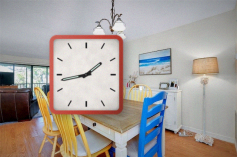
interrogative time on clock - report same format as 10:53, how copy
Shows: 1:43
